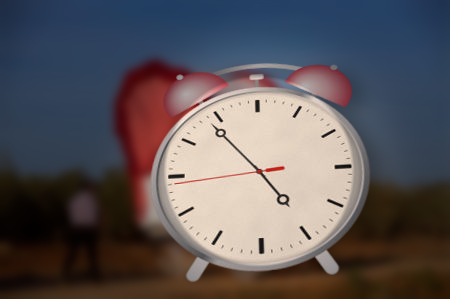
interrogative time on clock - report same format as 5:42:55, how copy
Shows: 4:53:44
